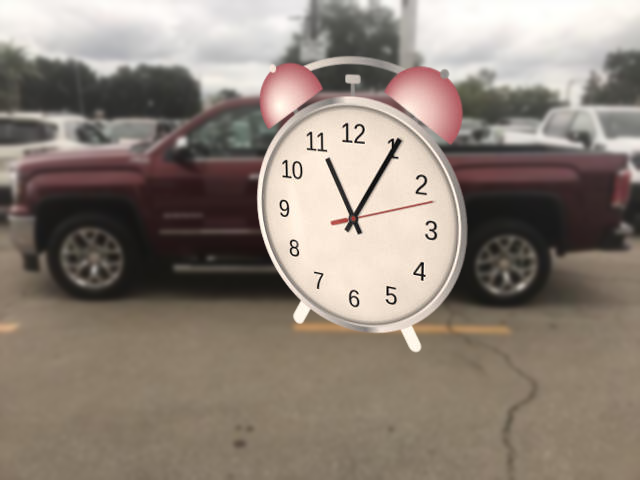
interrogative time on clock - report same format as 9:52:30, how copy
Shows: 11:05:12
